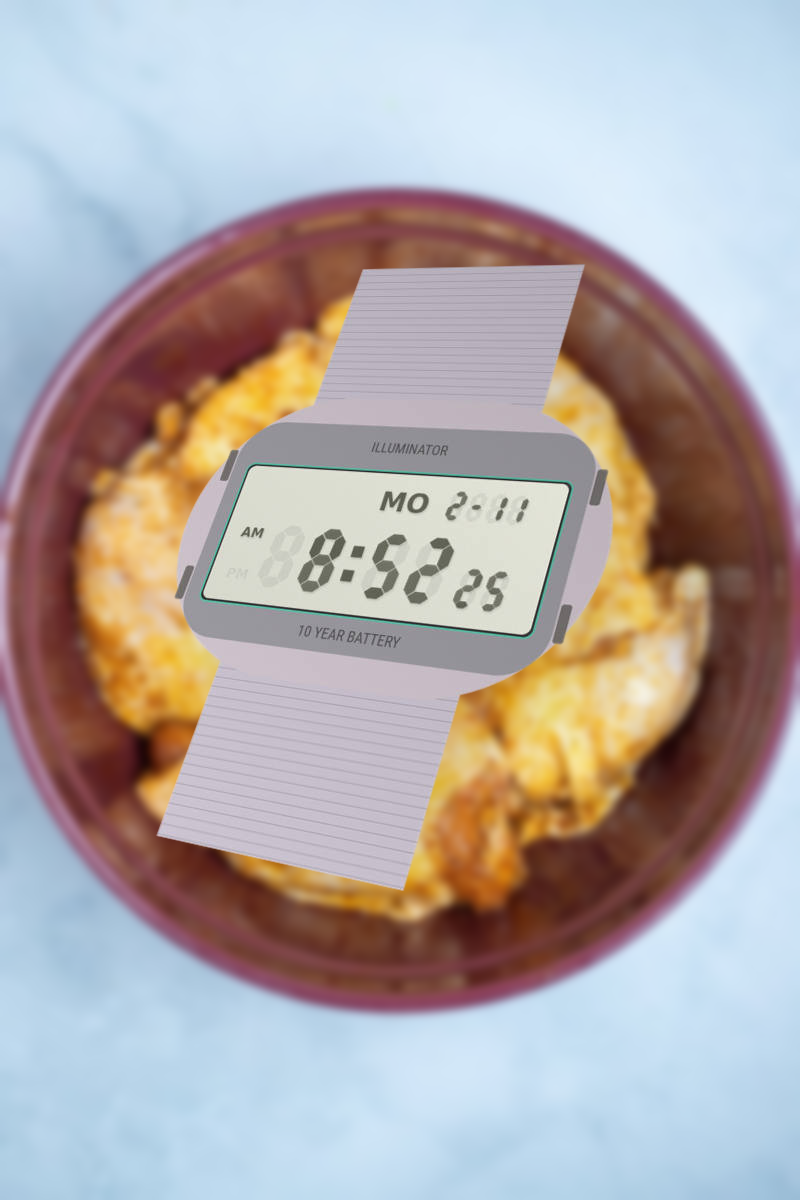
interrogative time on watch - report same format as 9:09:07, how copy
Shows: 8:52:25
